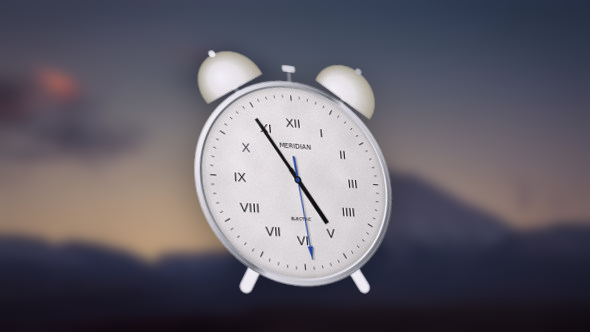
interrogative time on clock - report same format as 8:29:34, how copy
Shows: 4:54:29
